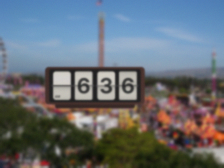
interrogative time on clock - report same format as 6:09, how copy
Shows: 6:36
